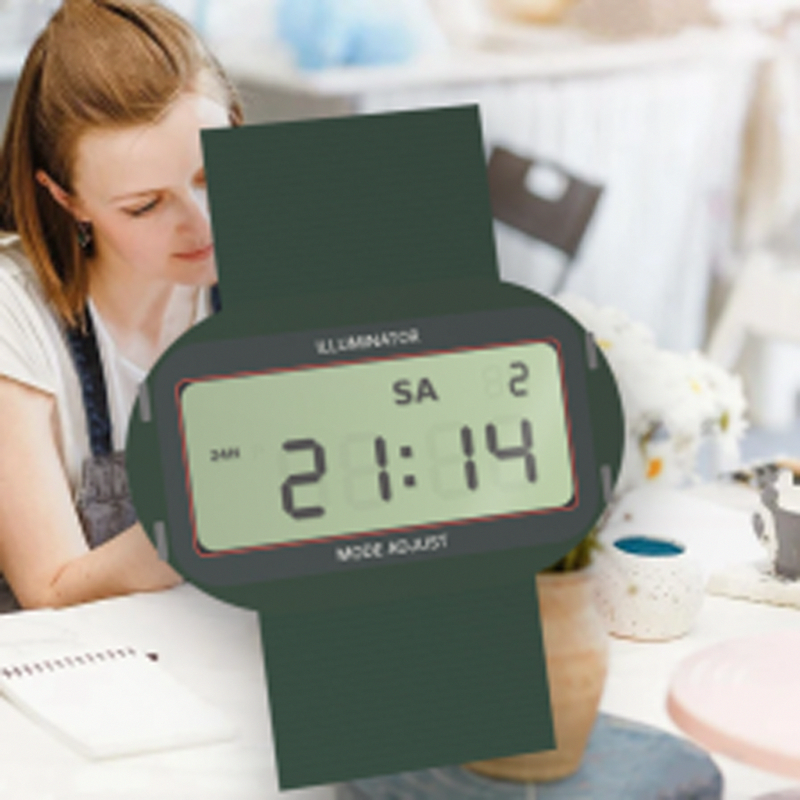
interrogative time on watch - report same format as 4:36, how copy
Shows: 21:14
